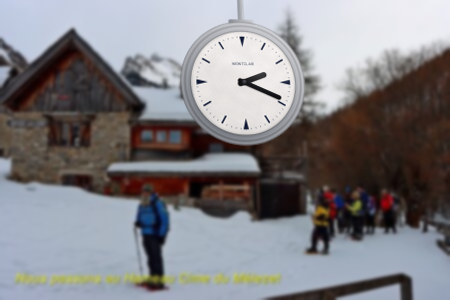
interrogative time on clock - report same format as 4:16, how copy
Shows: 2:19
